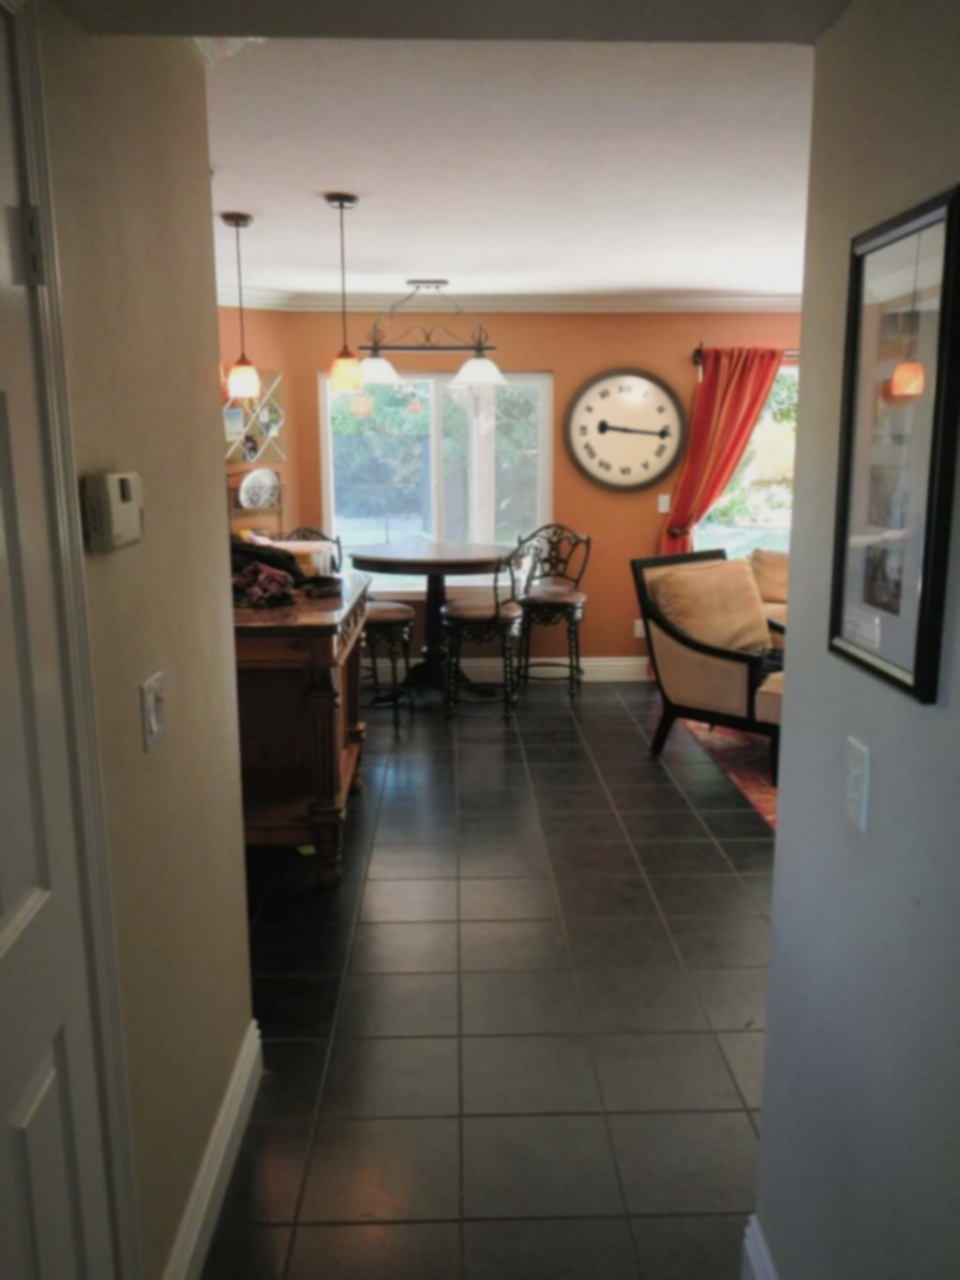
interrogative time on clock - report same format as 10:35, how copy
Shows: 9:16
